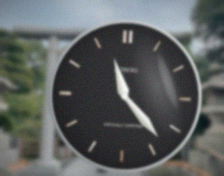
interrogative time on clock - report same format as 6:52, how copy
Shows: 11:23
